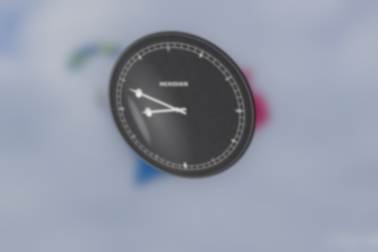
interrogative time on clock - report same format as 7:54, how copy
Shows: 8:49
